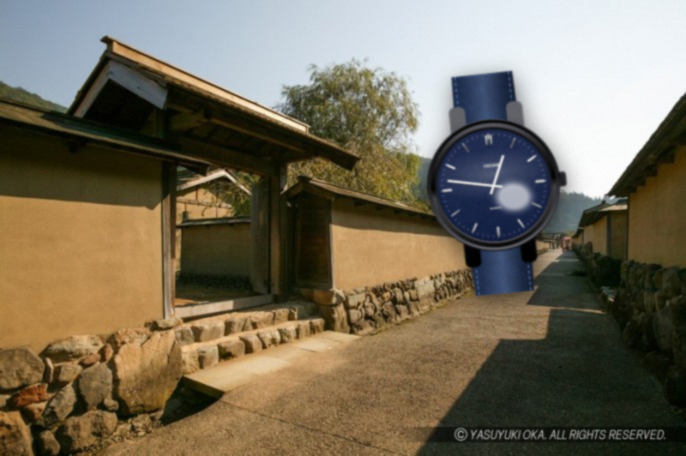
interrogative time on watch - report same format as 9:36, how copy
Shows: 12:47
